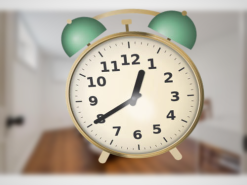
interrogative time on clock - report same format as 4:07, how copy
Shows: 12:40
